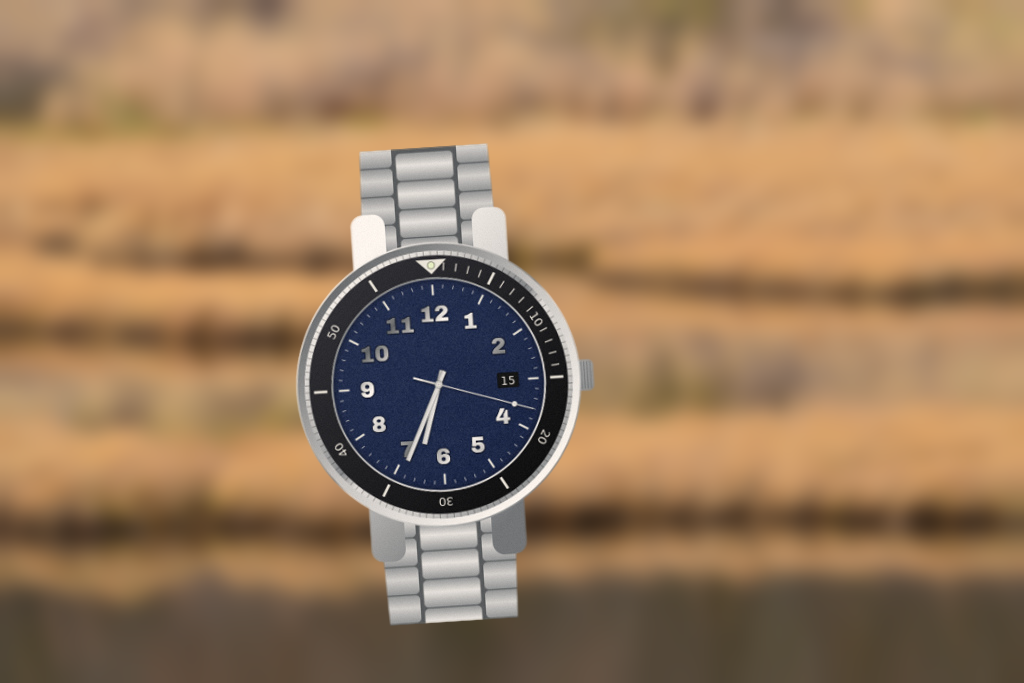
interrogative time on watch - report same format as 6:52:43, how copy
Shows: 6:34:18
